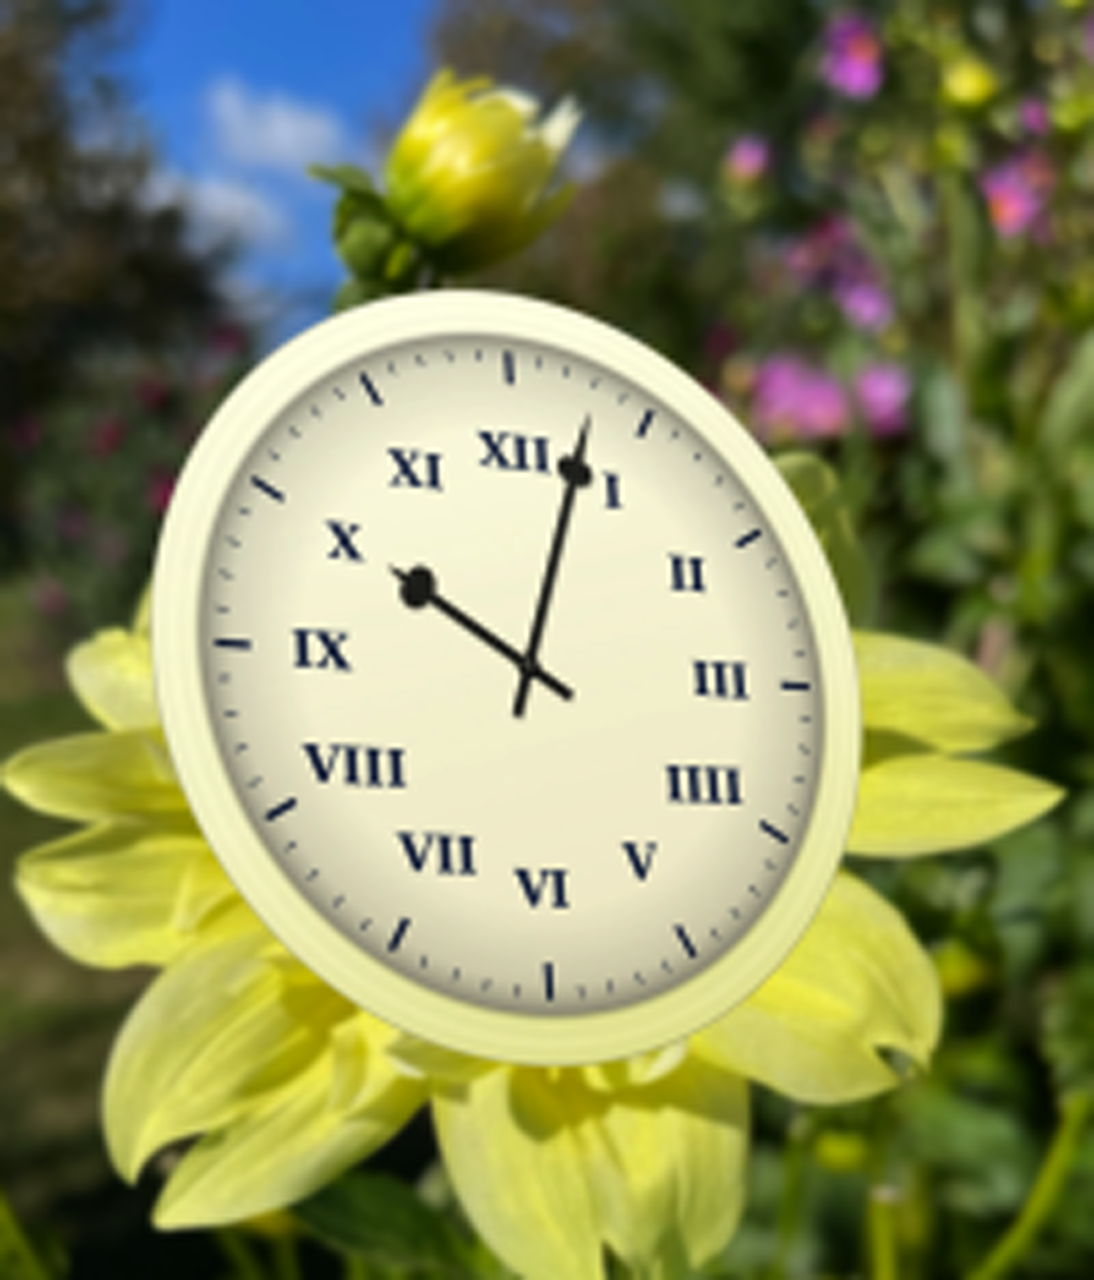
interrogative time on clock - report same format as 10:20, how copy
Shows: 10:03
